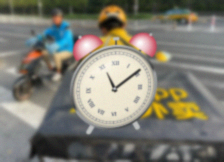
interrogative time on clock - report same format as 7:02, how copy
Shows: 11:09
